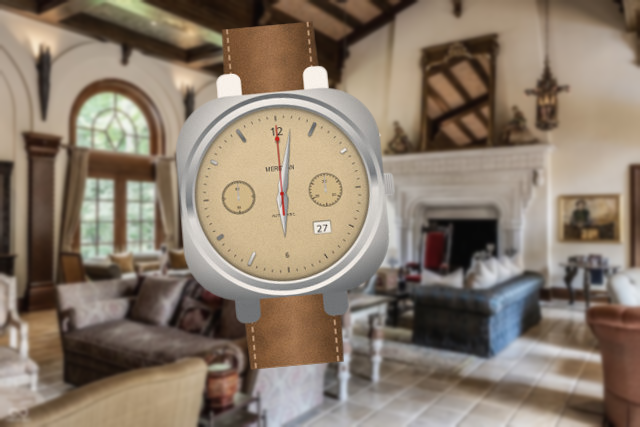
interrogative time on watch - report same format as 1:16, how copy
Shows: 6:02
